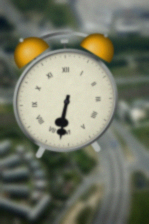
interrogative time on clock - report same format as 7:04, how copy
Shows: 6:32
